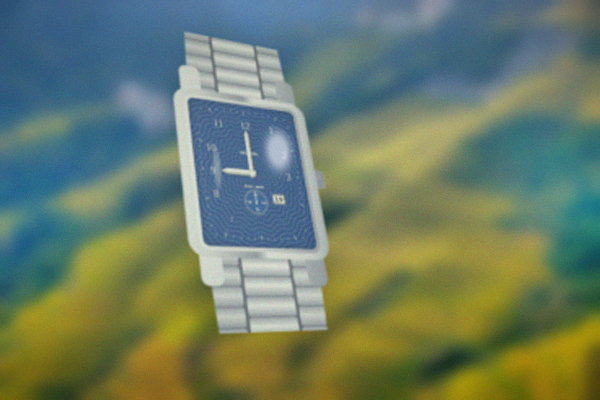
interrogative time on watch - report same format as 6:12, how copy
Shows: 9:00
